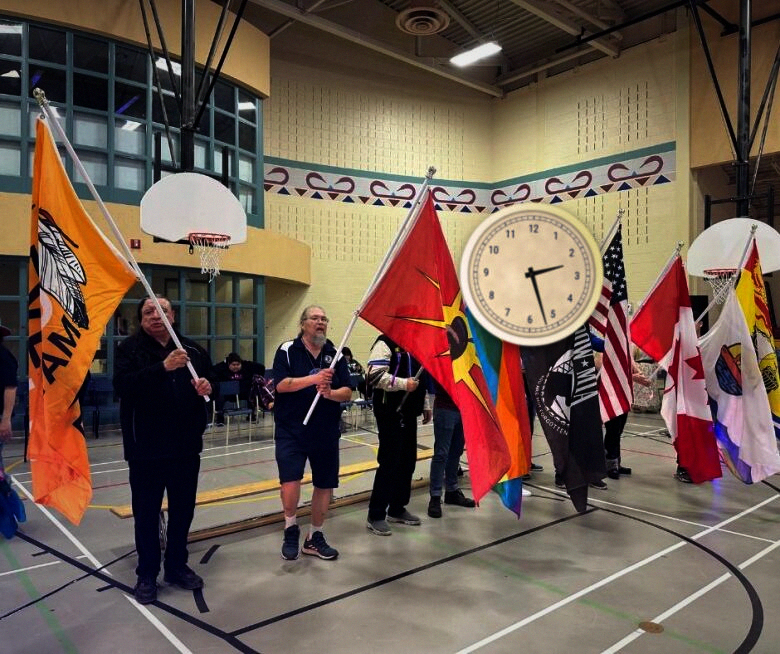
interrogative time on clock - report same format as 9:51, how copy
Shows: 2:27
